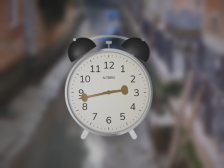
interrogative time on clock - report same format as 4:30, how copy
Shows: 2:43
